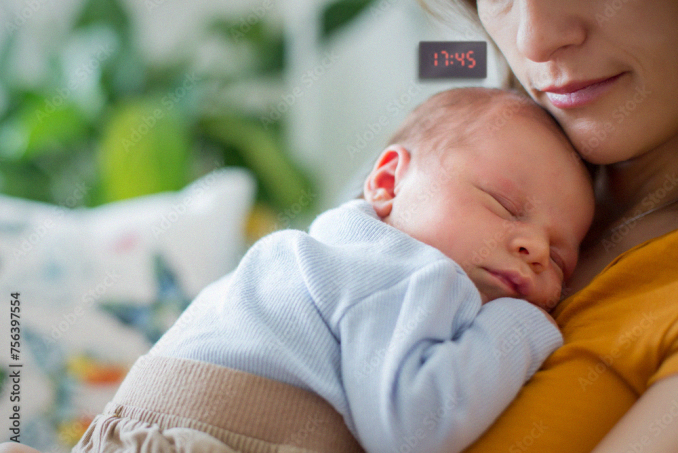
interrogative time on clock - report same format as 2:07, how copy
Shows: 17:45
